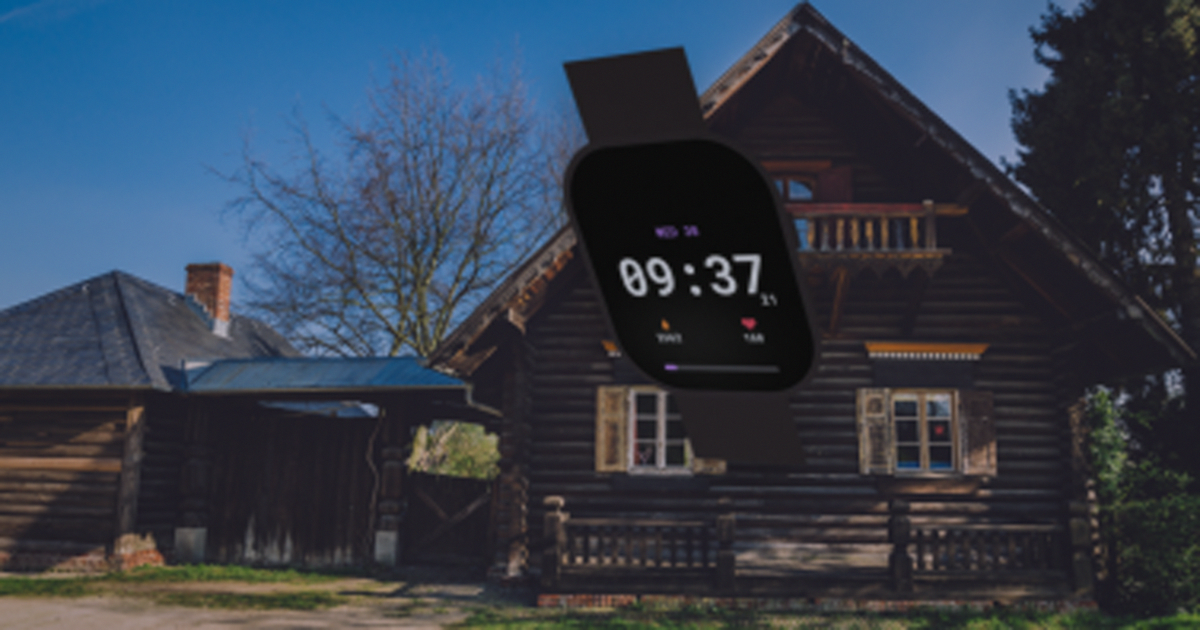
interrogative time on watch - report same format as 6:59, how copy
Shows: 9:37
